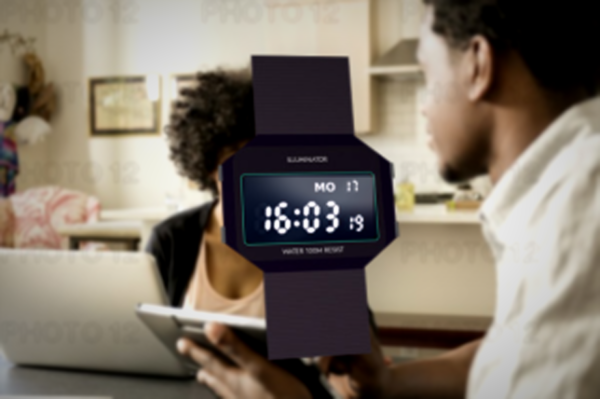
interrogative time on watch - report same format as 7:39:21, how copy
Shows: 16:03:19
